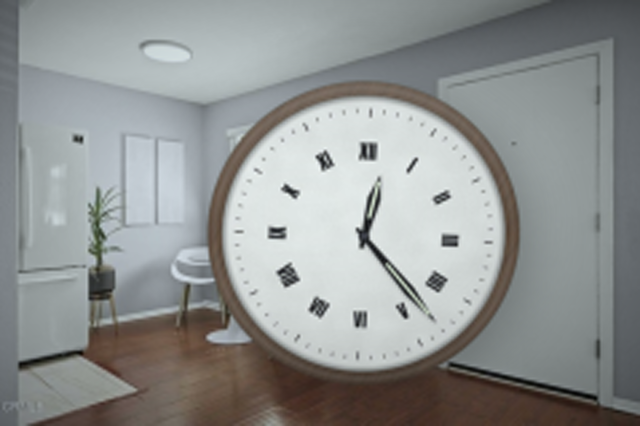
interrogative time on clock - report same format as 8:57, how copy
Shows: 12:23
